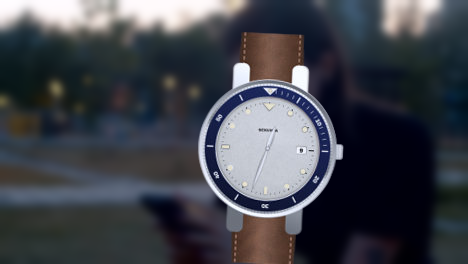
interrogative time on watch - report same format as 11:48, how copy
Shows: 12:33
